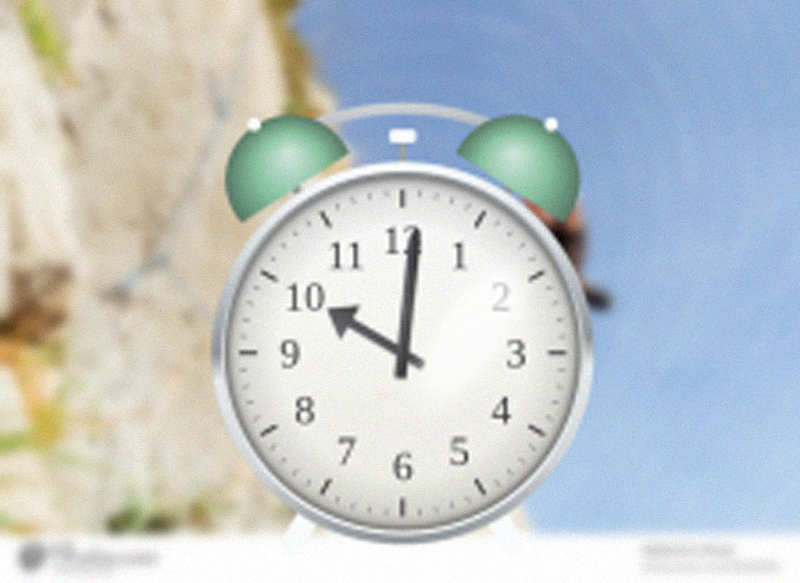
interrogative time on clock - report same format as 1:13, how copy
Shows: 10:01
